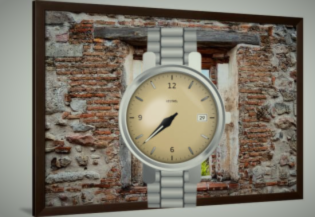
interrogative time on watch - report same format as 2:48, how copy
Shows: 7:38
